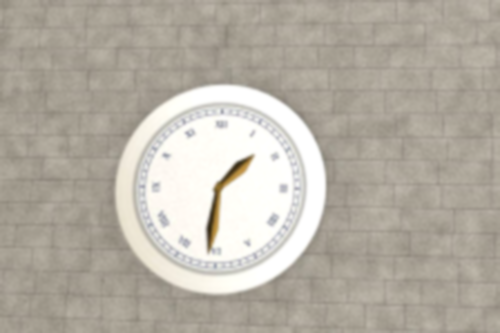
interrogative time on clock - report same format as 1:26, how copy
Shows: 1:31
